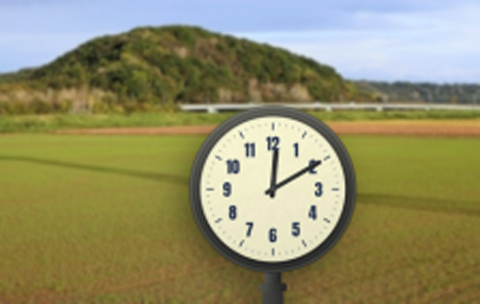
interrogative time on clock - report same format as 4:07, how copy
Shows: 12:10
